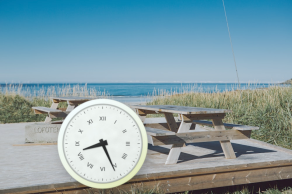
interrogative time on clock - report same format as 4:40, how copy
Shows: 8:26
